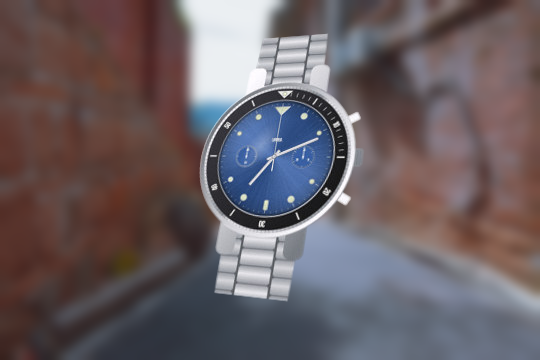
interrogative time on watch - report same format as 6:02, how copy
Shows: 7:11
